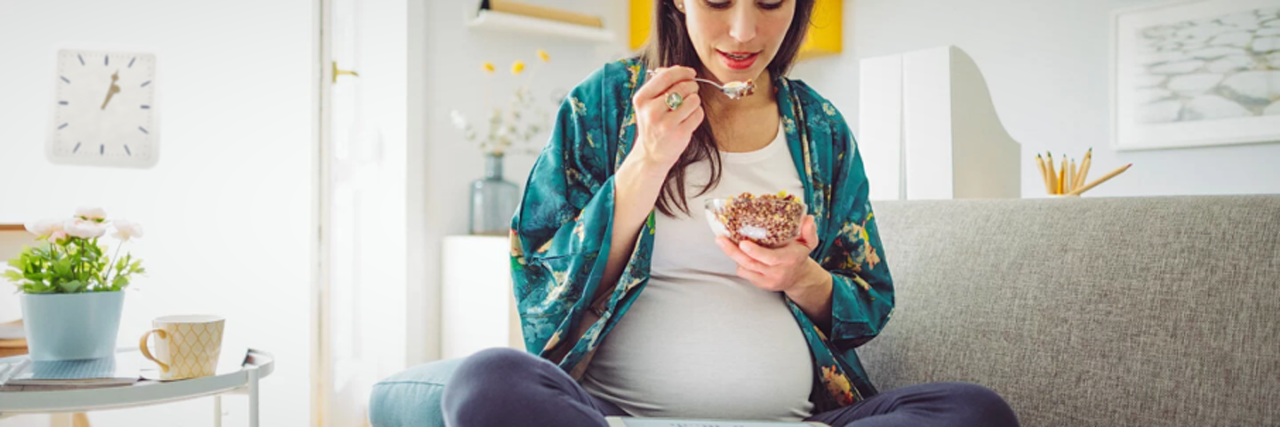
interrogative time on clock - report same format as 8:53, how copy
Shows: 1:03
